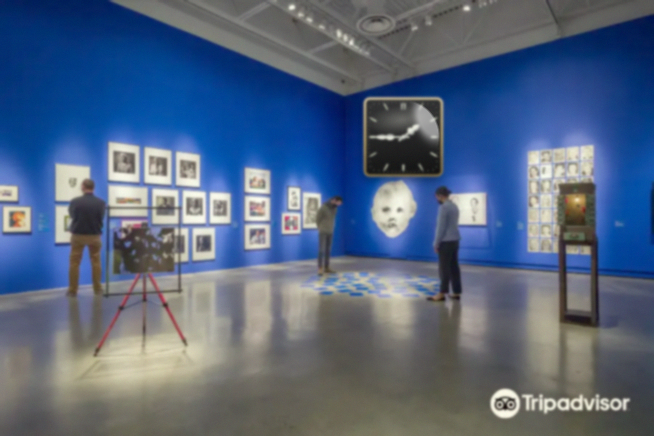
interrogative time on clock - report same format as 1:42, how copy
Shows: 1:45
